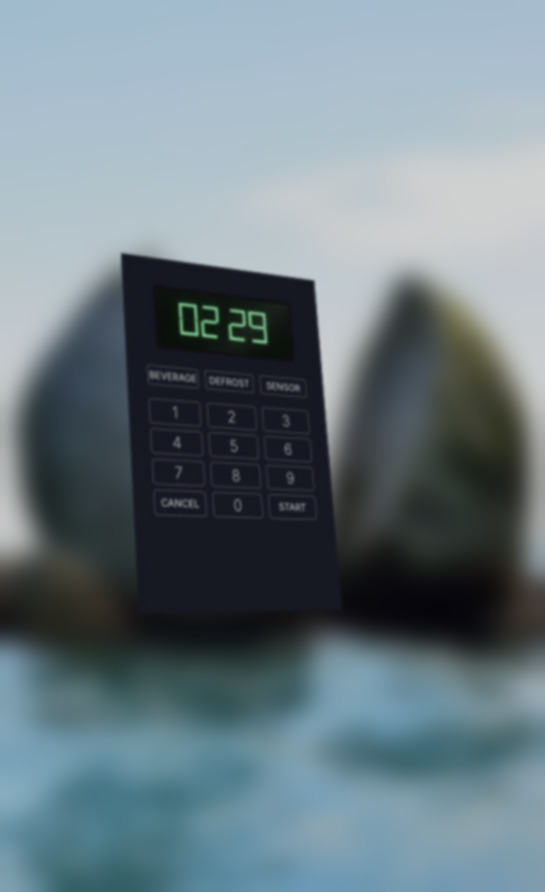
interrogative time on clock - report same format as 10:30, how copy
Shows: 2:29
